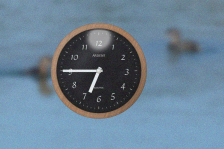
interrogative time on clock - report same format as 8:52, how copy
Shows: 6:45
